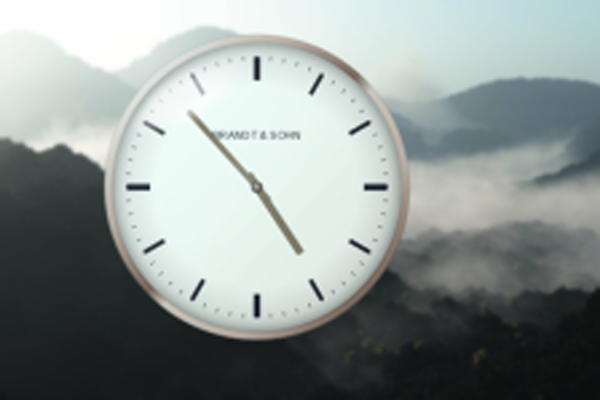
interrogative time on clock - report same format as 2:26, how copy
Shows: 4:53
